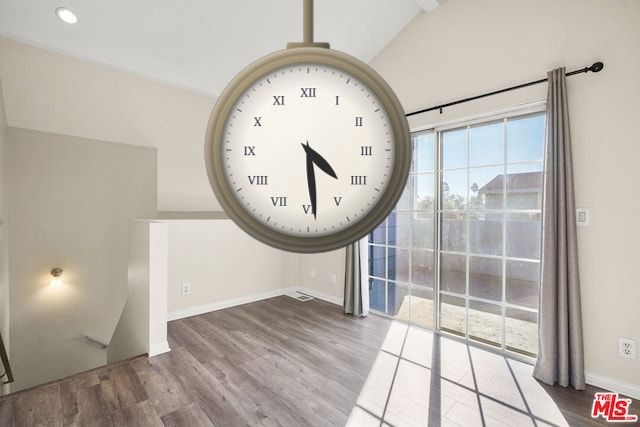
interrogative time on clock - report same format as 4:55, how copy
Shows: 4:29
